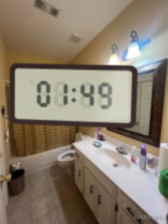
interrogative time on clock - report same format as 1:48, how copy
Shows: 1:49
